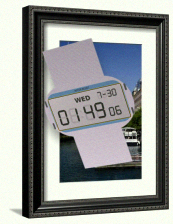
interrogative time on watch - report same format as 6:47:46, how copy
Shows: 1:49:06
